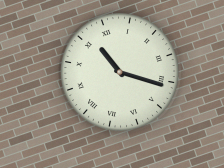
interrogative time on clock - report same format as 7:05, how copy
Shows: 11:21
